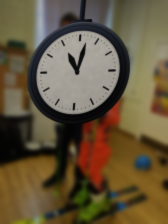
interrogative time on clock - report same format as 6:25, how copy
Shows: 11:02
